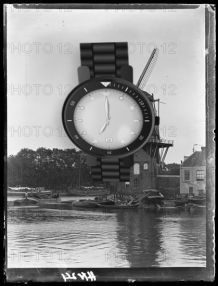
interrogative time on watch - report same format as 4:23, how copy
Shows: 7:00
